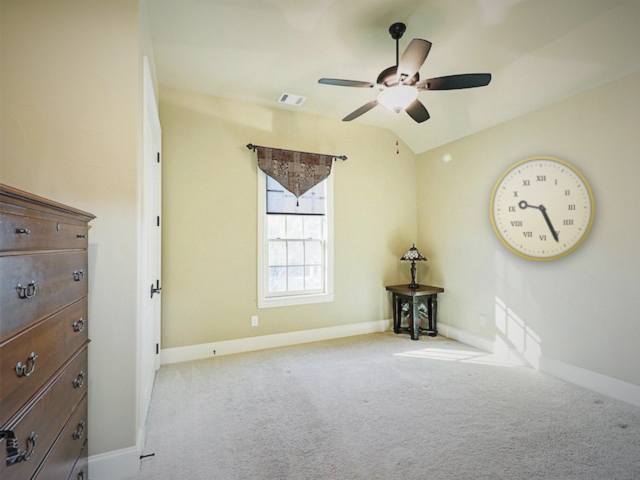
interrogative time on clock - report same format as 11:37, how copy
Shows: 9:26
